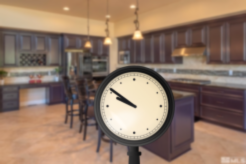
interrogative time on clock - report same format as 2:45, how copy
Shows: 9:51
